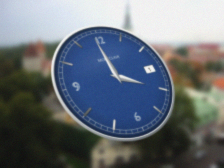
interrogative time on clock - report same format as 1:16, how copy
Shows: 3:59
